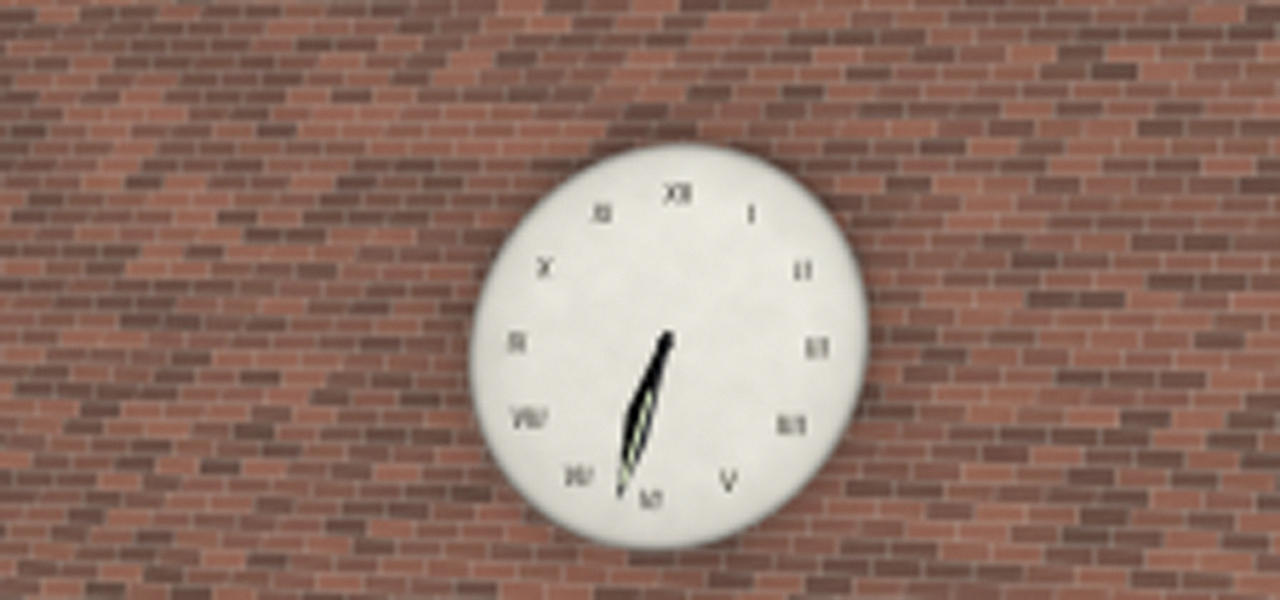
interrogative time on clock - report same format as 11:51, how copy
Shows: 6:32
